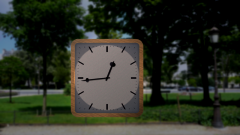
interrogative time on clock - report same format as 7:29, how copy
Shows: 12:44
